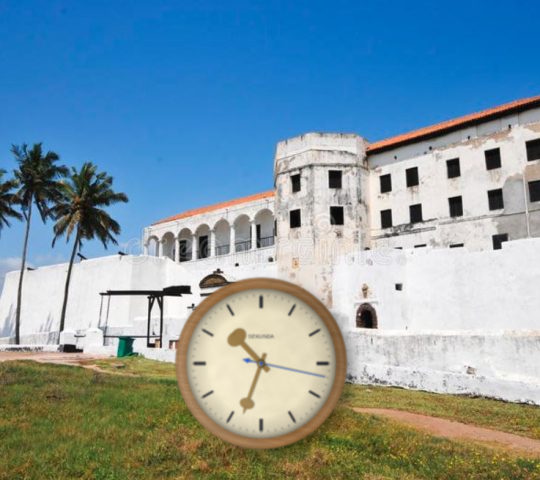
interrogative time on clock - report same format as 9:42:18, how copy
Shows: 10:33:17
